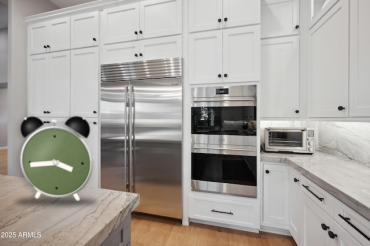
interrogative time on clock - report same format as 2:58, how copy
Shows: 3:44
